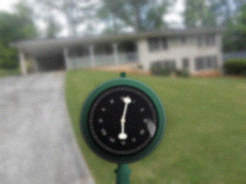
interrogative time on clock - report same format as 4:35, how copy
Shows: 6:02
